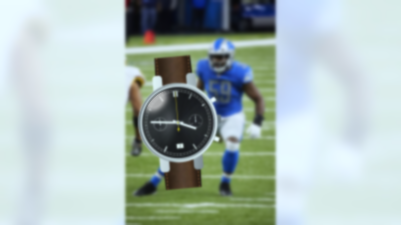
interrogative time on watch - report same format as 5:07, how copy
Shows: 3:46
